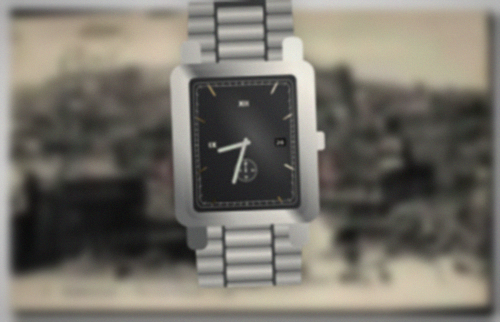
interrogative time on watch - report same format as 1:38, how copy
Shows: 8:33
